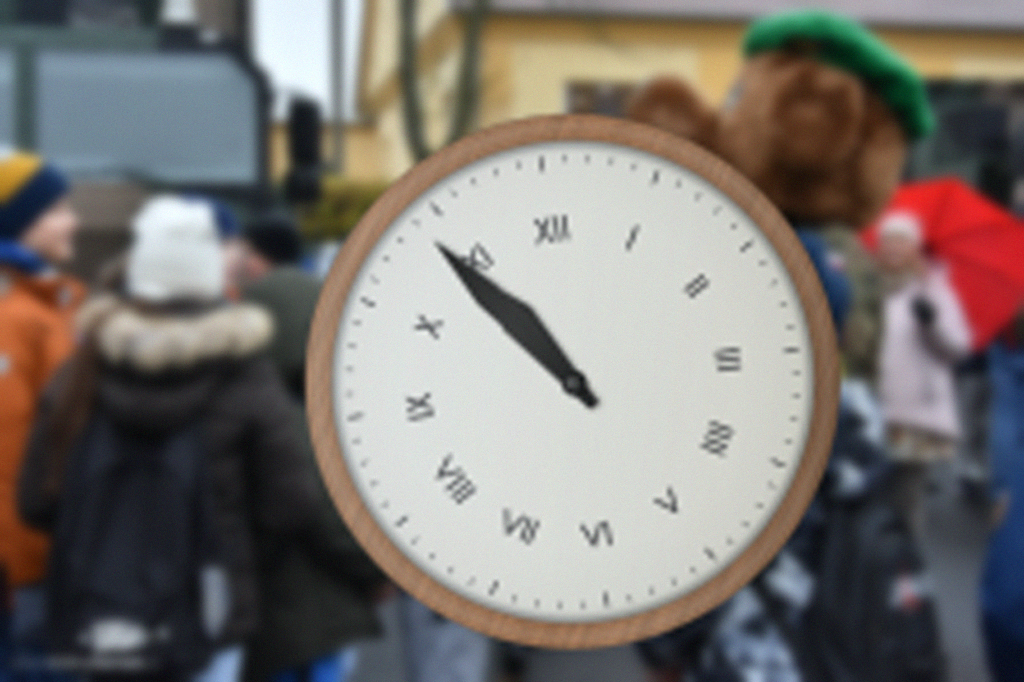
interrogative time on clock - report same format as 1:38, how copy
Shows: 10:54
